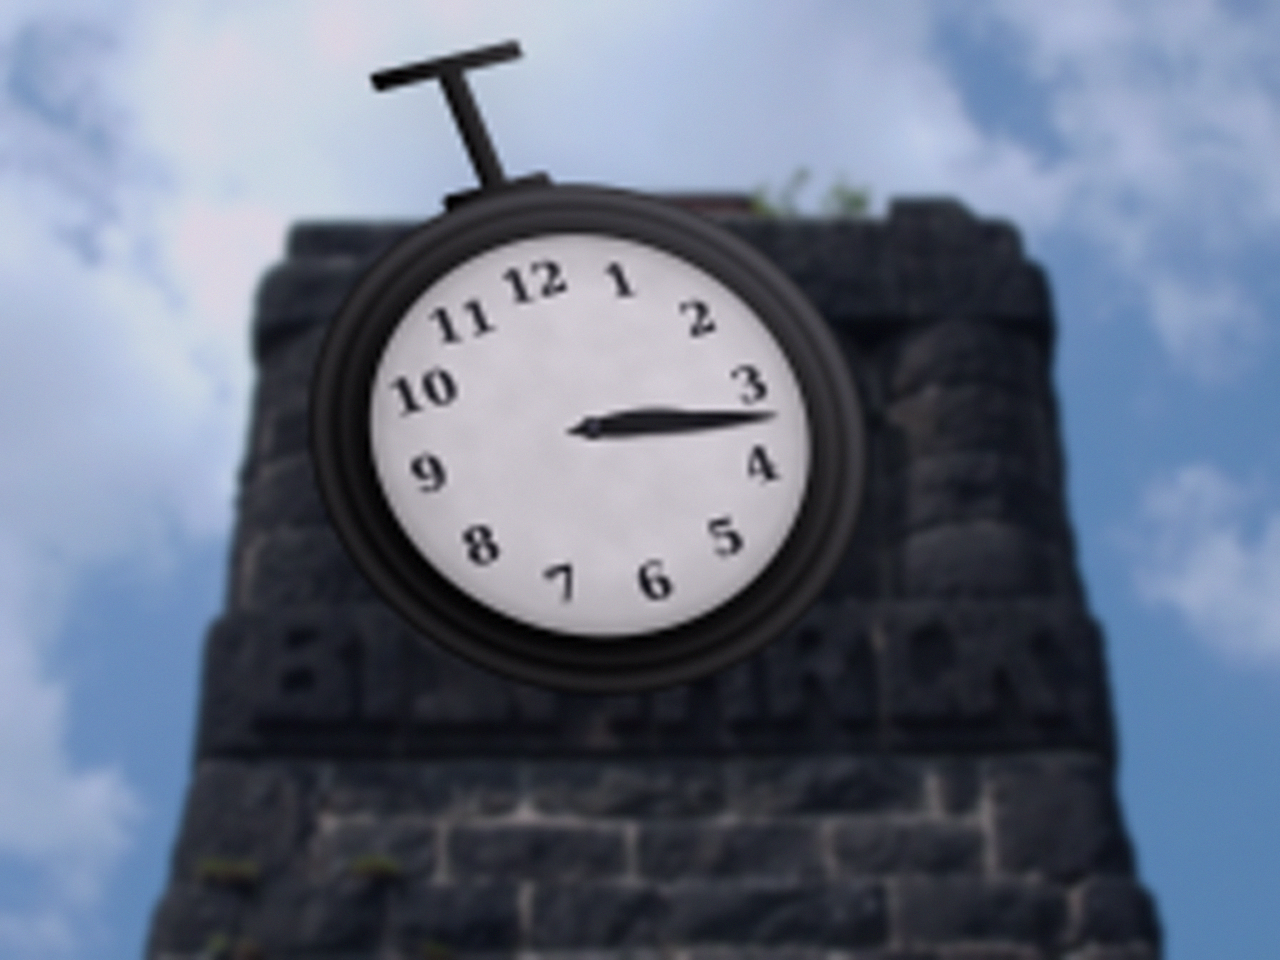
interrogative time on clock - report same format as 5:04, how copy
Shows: 3:17
